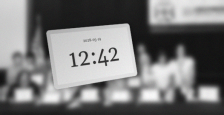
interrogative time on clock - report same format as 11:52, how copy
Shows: 12:42
